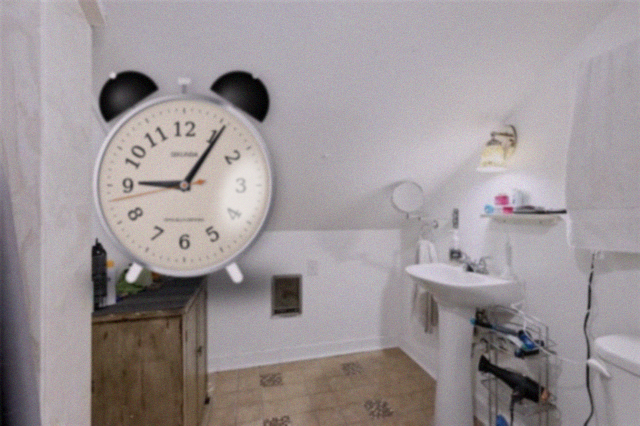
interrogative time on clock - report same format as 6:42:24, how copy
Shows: 9:05:43
